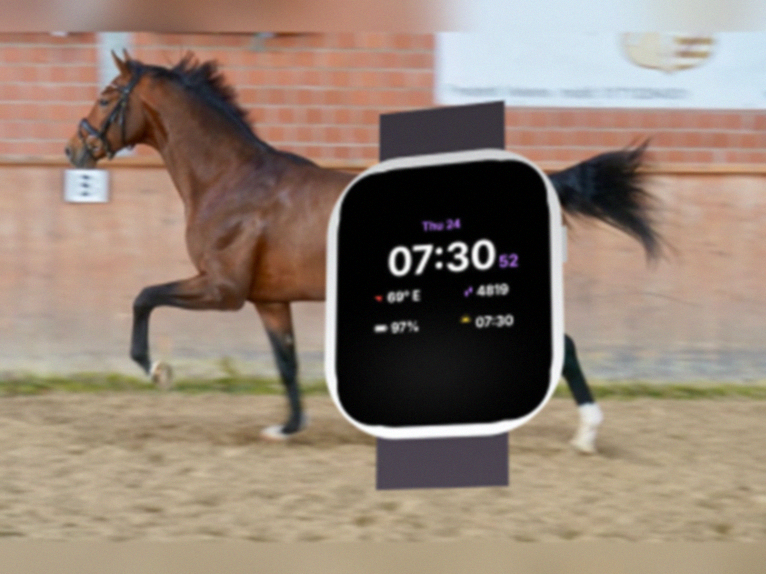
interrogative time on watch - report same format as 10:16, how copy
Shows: 7:30
